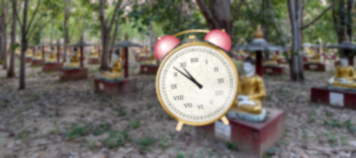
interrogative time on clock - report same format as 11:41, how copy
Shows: 10:52
